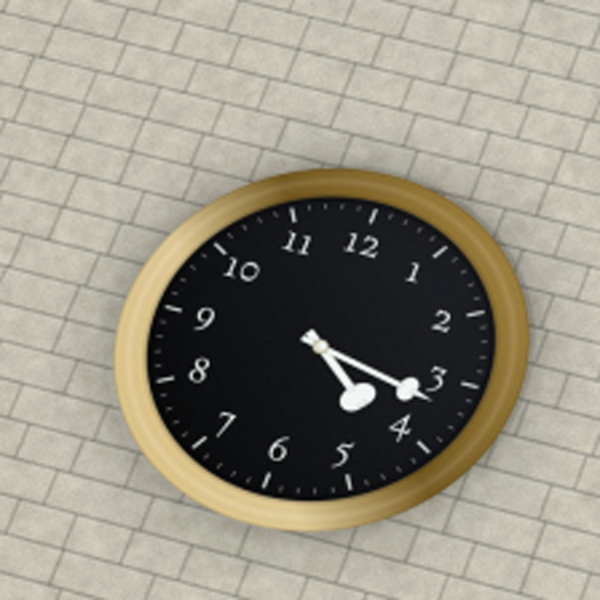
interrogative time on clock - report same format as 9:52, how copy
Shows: 4:17
